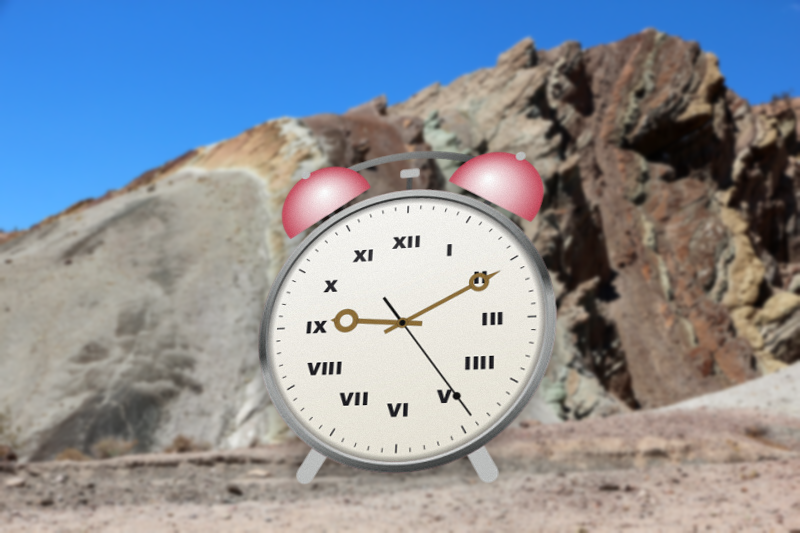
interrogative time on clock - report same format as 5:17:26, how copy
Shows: 9:10:24
